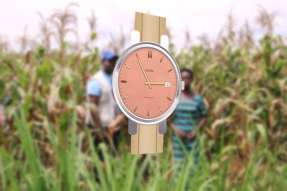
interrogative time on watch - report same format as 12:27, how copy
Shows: 2:55
